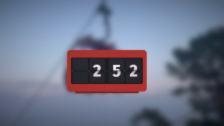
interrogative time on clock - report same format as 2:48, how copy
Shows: 2:52
